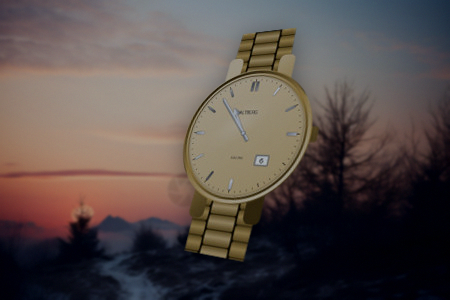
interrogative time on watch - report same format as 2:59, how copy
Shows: 10:53
